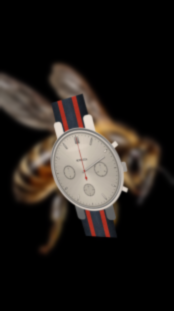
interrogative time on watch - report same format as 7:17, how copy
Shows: 2:11
